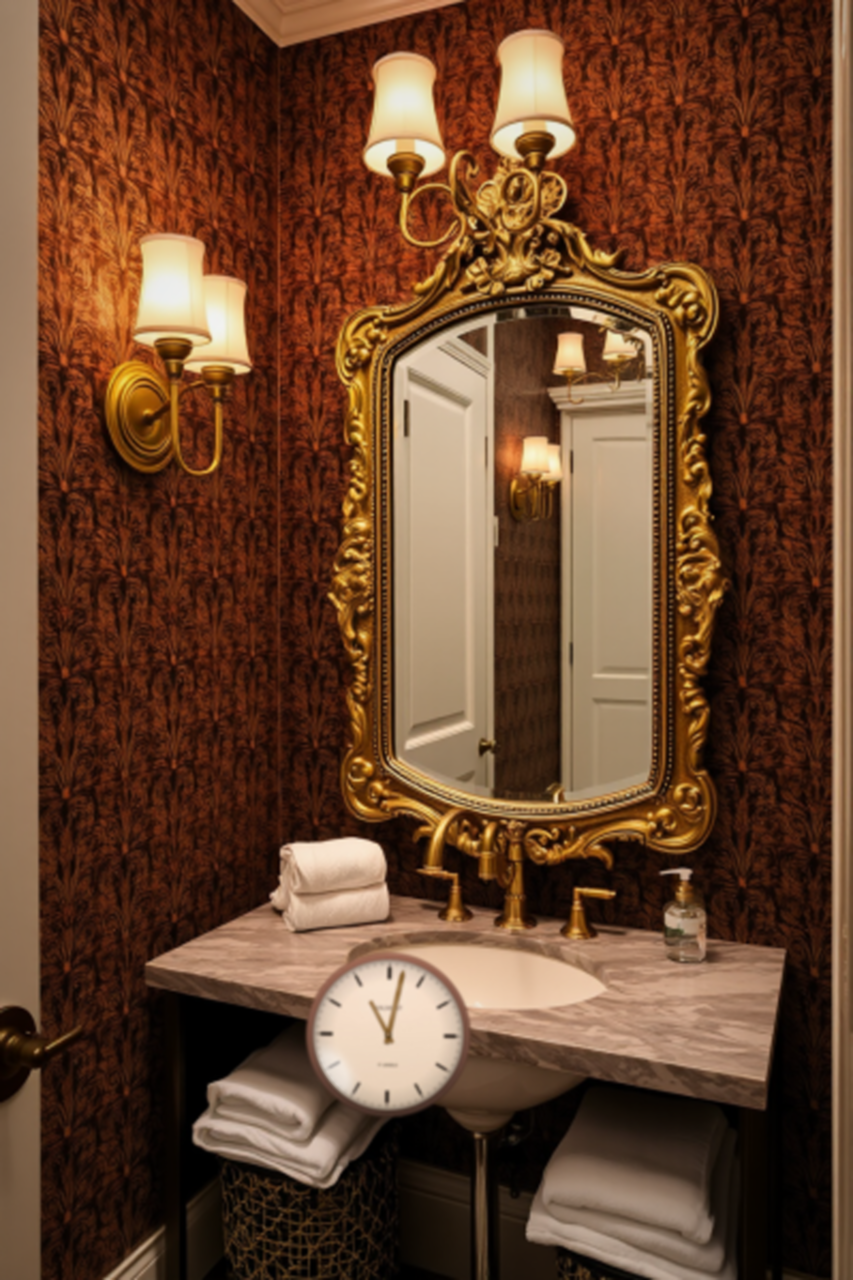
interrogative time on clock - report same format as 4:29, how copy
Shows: 11:02
